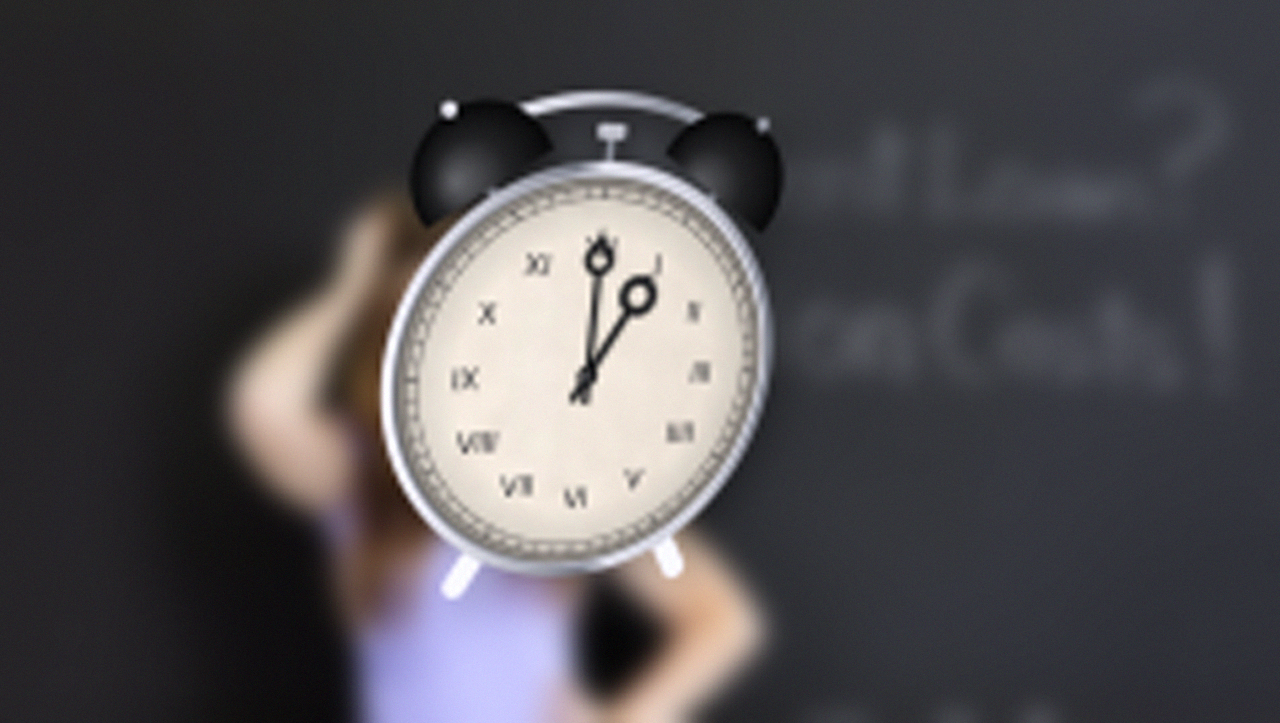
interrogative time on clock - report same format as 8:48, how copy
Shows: 1:00
